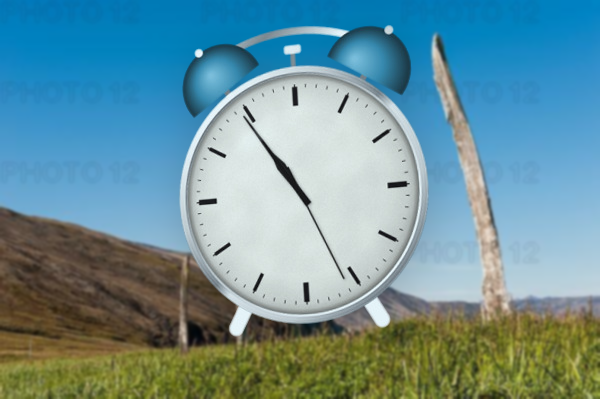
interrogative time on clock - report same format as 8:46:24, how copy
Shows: 10:54:26
